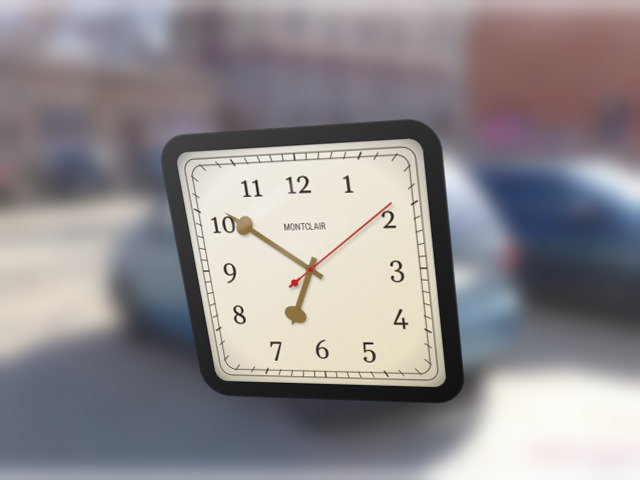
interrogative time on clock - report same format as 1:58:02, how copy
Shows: 6:51:09
